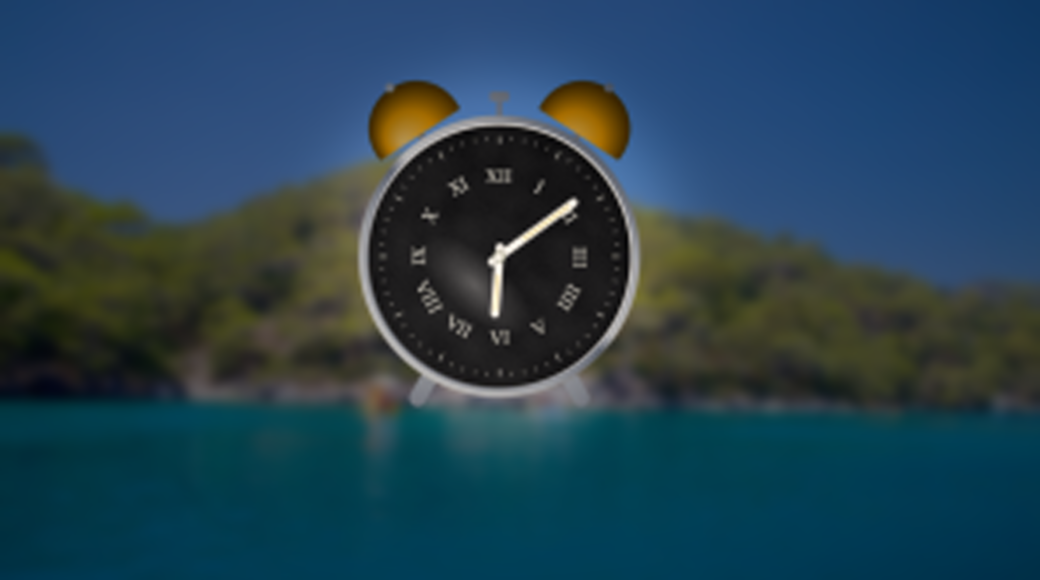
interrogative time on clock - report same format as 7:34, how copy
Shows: 6:09
